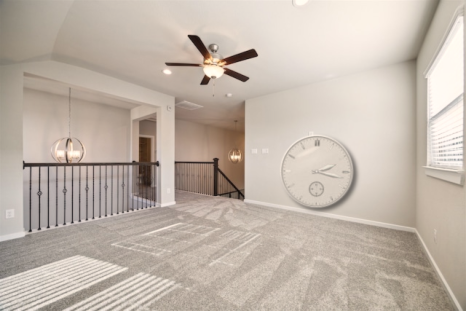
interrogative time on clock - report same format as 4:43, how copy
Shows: 2:17
